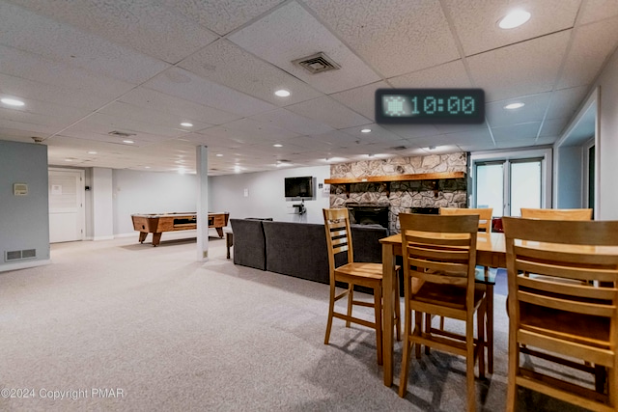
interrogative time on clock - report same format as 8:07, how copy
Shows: 10:00
